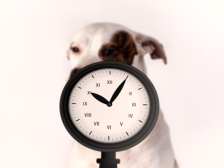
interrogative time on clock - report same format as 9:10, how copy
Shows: 10:05
